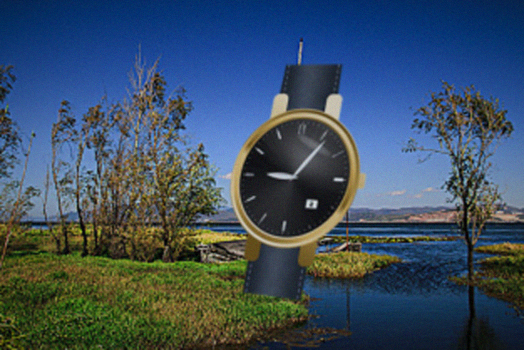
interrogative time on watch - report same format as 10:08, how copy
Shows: 9:06
